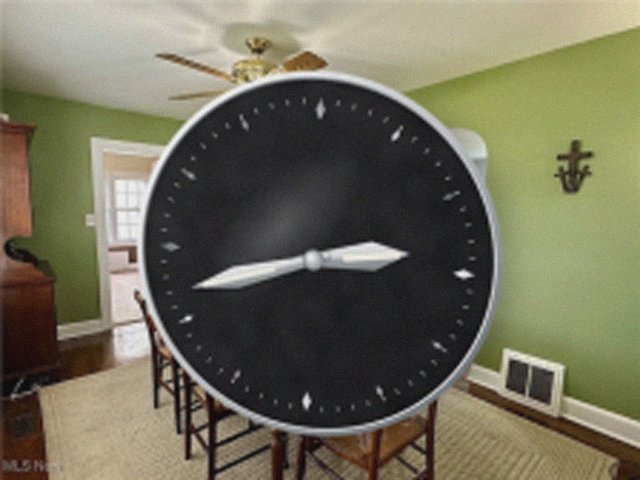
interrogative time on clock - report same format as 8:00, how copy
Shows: 2:42
